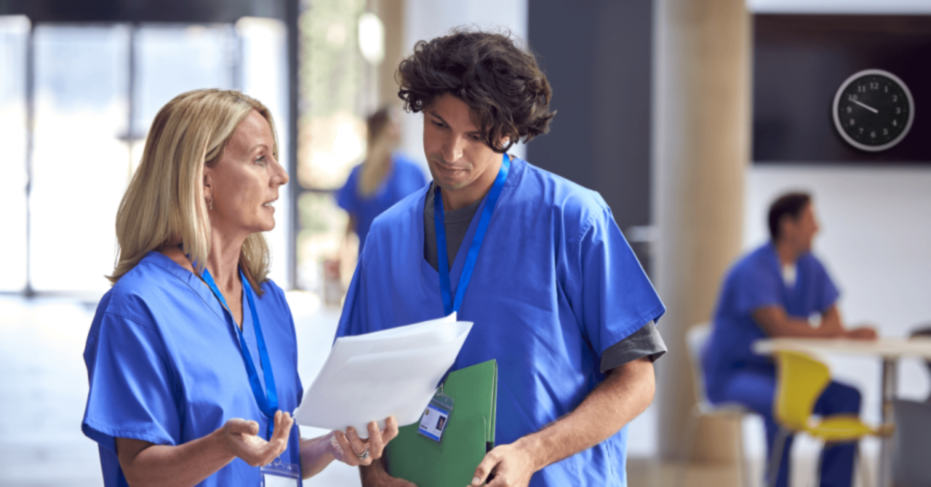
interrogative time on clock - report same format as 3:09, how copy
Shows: 9:49
